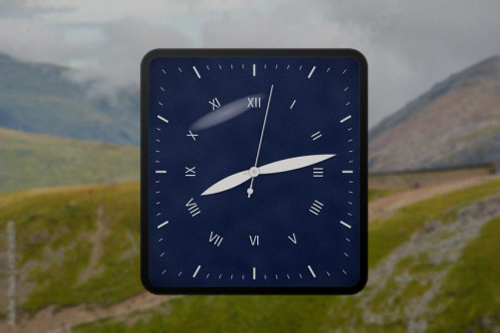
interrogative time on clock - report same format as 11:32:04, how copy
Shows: 8:13:02
